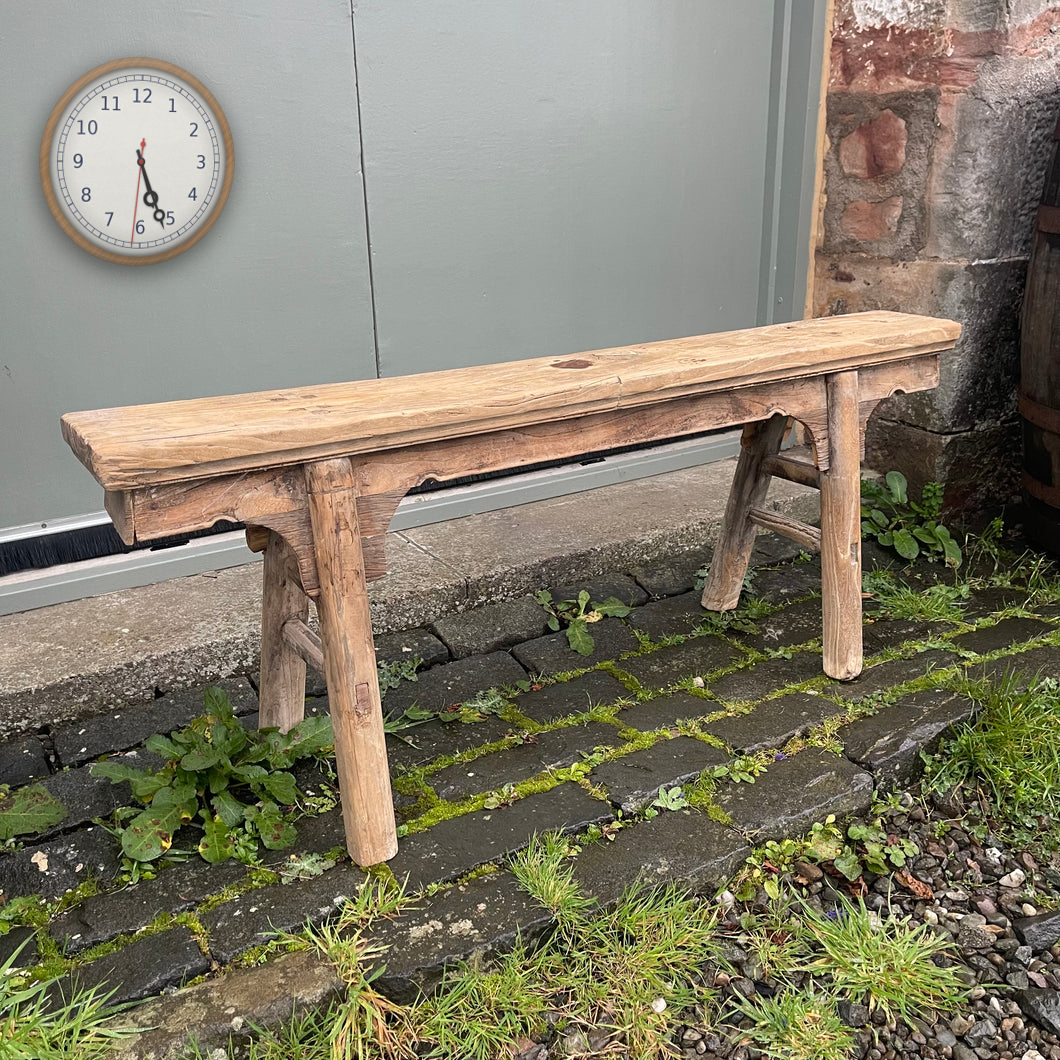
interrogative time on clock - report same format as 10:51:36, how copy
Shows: 5:26:31
